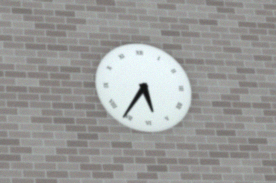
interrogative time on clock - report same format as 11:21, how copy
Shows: 5:36
